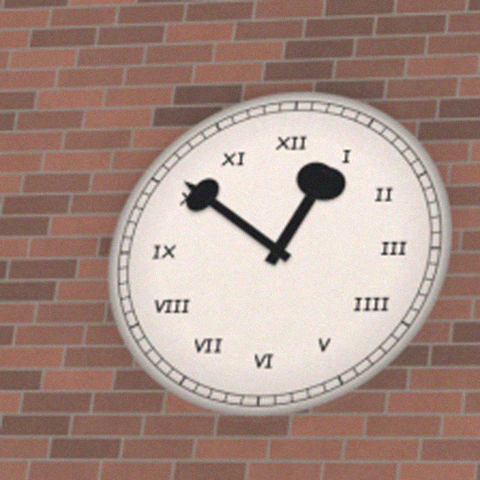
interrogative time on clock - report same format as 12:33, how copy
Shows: 12:51
